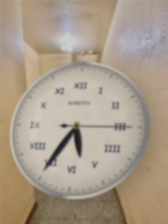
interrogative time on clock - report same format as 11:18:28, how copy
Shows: 5:35:15
